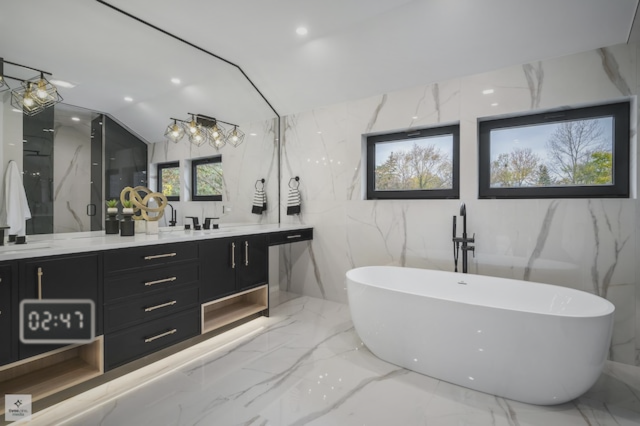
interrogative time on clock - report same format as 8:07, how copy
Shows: 2:47
